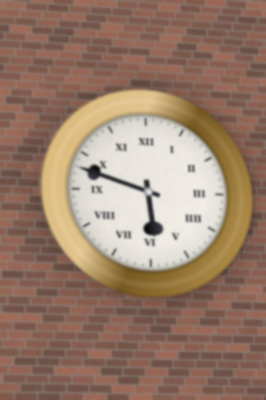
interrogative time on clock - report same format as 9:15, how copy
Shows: 5:48
